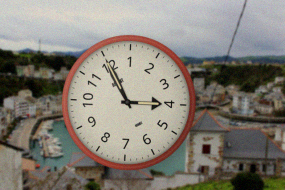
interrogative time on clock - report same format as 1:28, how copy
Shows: 4:00
